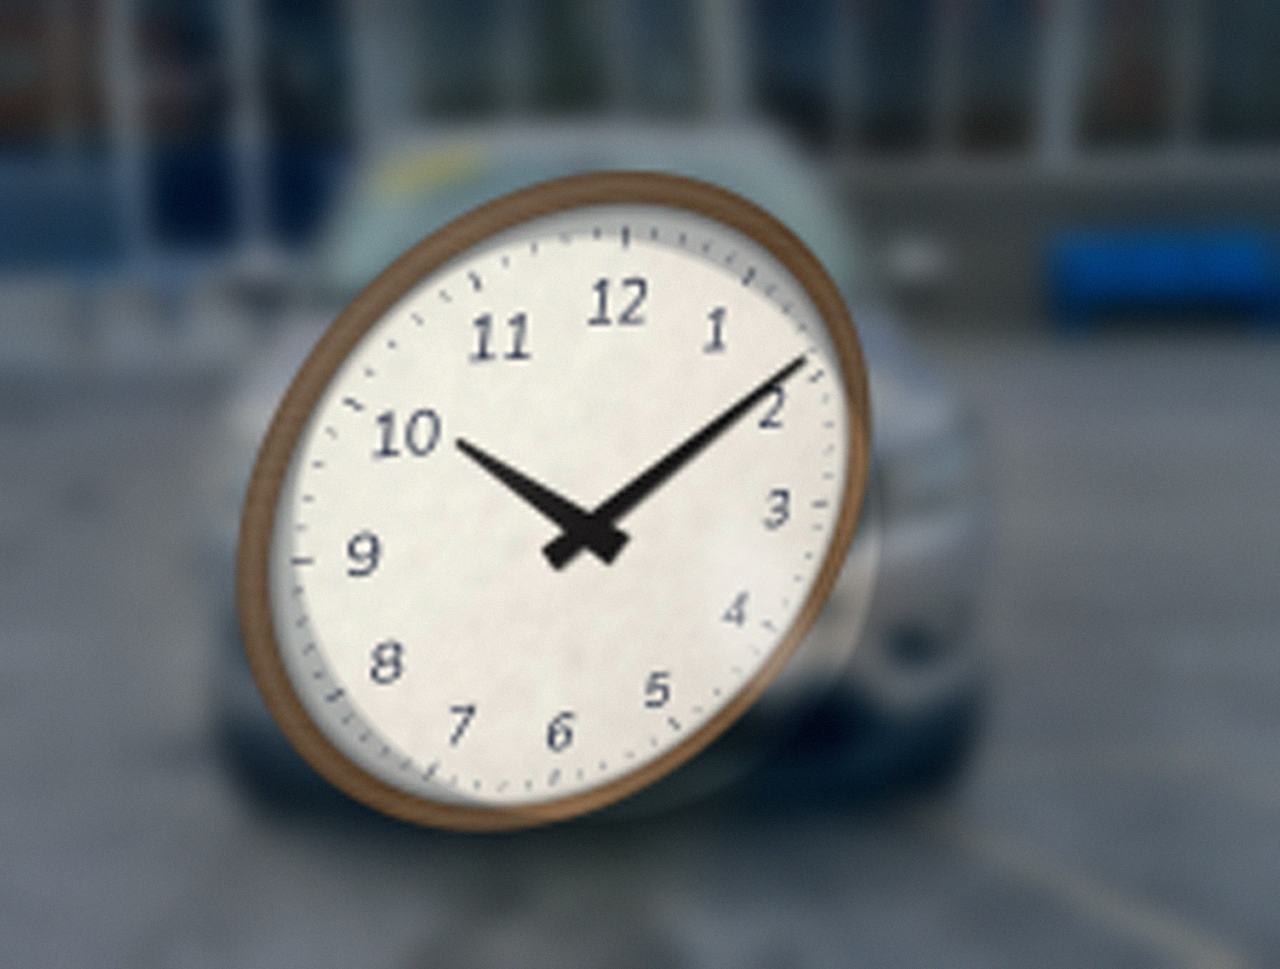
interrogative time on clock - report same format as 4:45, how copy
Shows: 10:09
